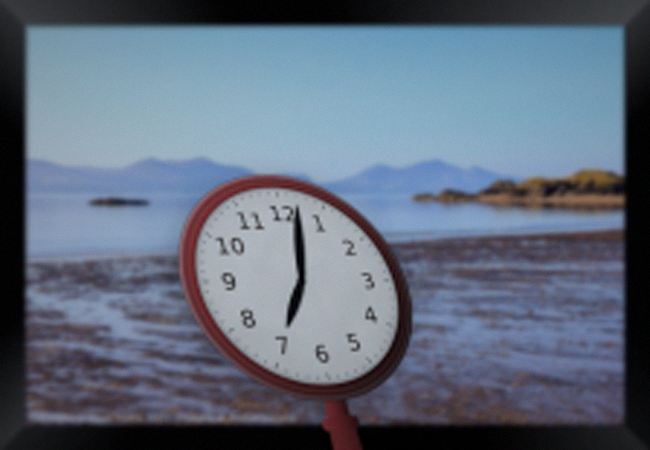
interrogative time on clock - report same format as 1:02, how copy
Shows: 7:02
